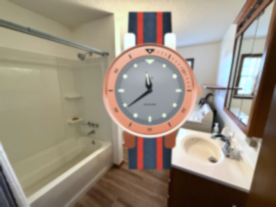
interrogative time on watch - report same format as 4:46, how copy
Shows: 11:39
